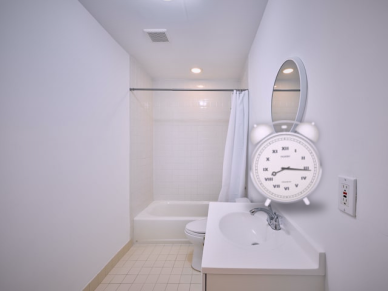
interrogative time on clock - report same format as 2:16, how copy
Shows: 8:16
